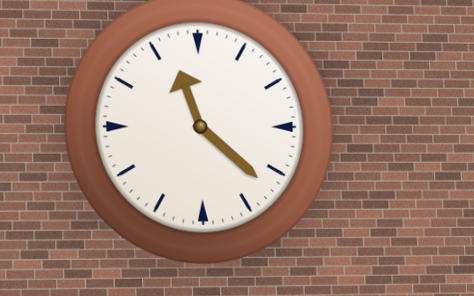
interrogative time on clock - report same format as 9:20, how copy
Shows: 11:22
